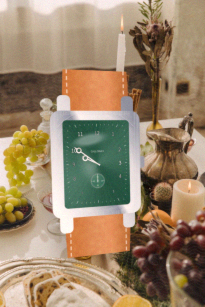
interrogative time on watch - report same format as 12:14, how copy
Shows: 9:51
